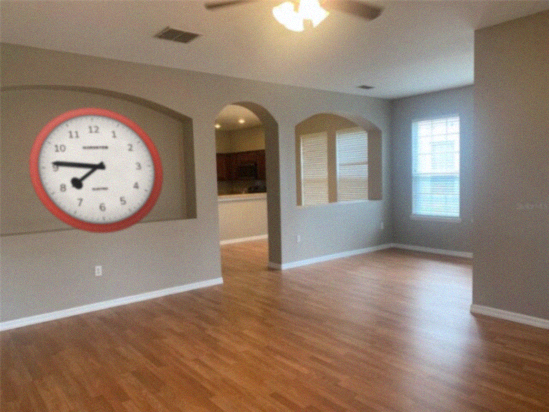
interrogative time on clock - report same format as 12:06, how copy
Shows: 7:46
